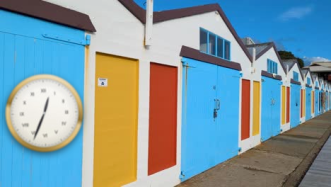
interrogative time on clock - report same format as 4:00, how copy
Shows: 12:34
